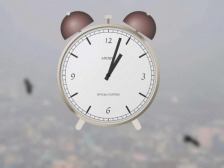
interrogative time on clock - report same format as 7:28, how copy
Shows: 1:03
